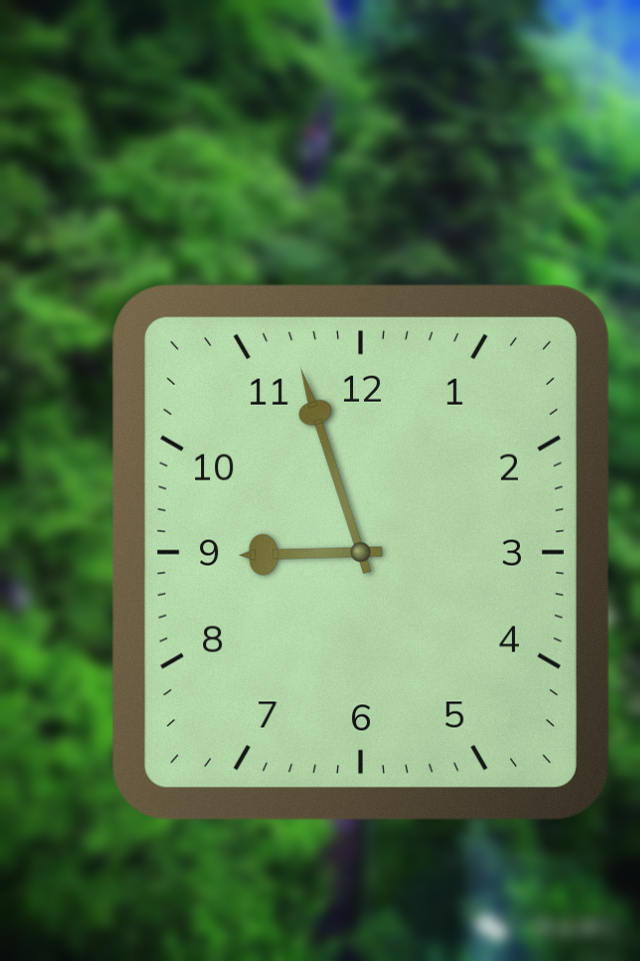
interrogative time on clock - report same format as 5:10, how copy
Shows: 8:57
